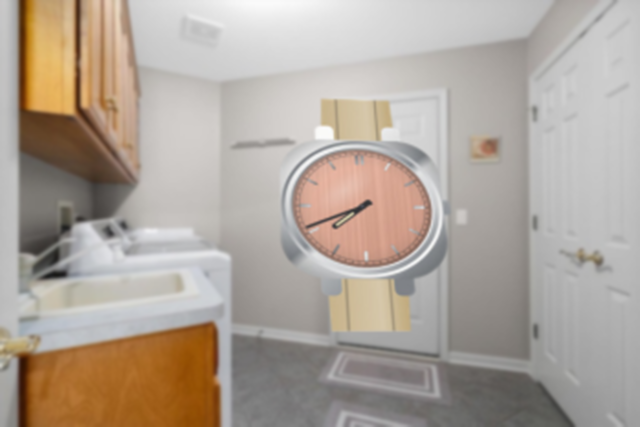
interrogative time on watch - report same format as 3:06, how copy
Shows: 7:41
